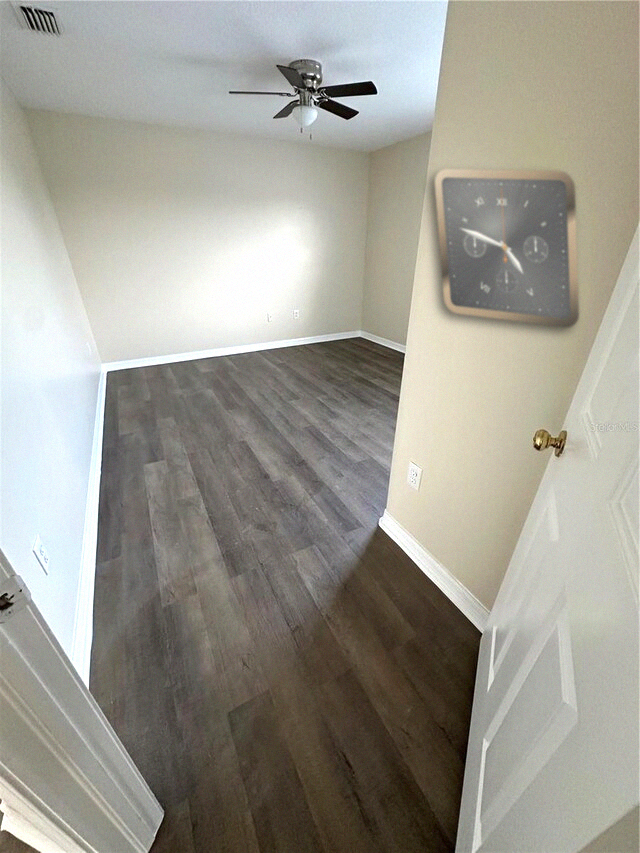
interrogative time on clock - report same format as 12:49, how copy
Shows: 4:48
